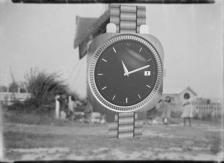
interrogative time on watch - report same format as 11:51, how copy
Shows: 11:12
